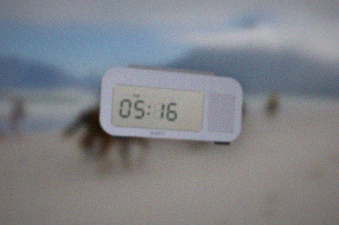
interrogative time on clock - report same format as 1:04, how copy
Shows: 5:16
